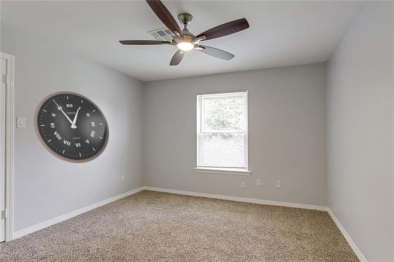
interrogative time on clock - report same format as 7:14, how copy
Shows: 12:55
